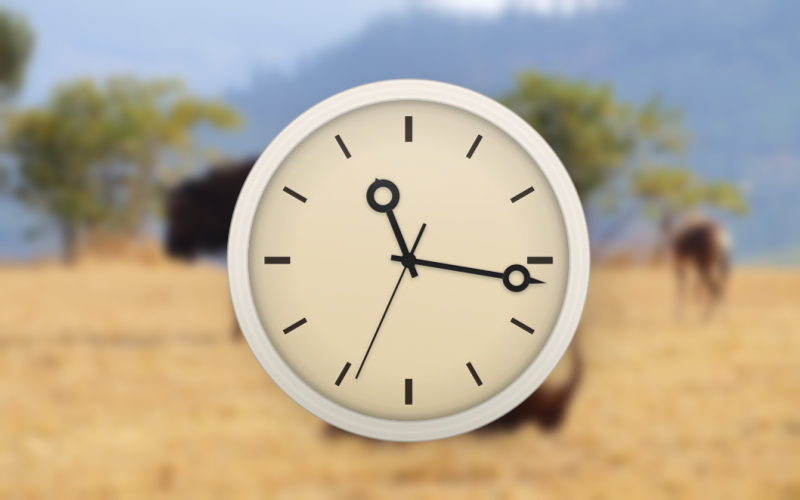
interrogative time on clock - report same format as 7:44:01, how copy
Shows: 11:16:34
